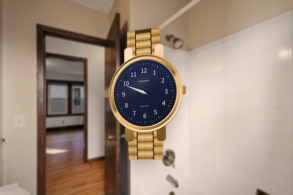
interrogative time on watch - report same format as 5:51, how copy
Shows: 9:49
